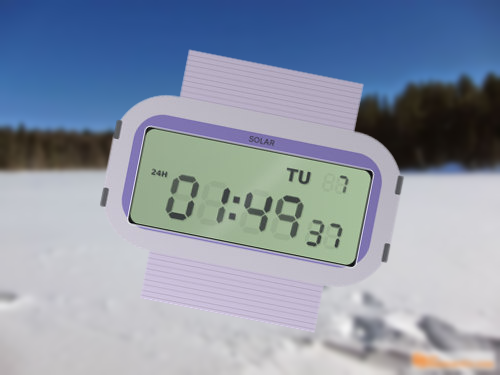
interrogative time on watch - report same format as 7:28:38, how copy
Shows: 1:49:37
